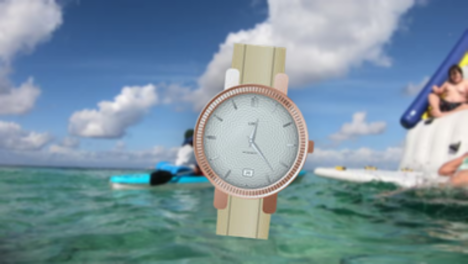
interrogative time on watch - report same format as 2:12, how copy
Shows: 12:23
